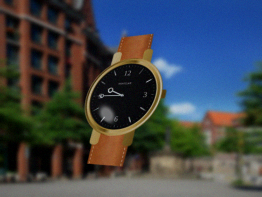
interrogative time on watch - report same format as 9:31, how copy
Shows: 9:45
